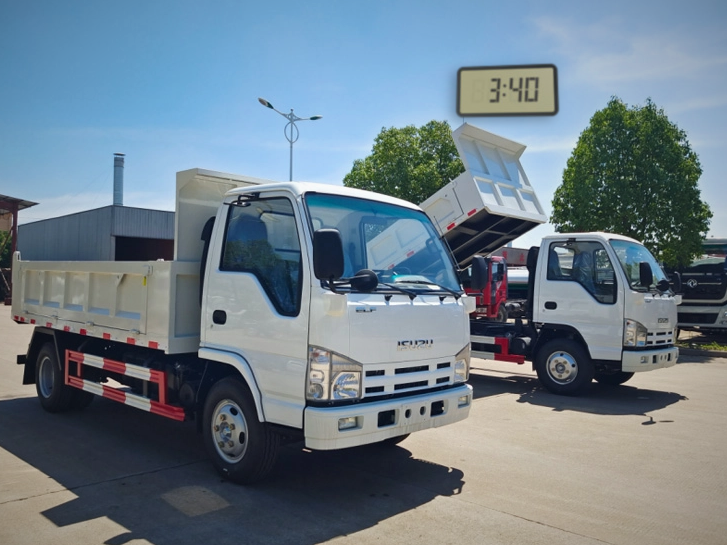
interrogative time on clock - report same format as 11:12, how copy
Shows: 3:40
